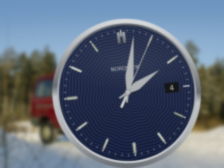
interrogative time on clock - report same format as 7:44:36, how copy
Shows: 2:02:05
